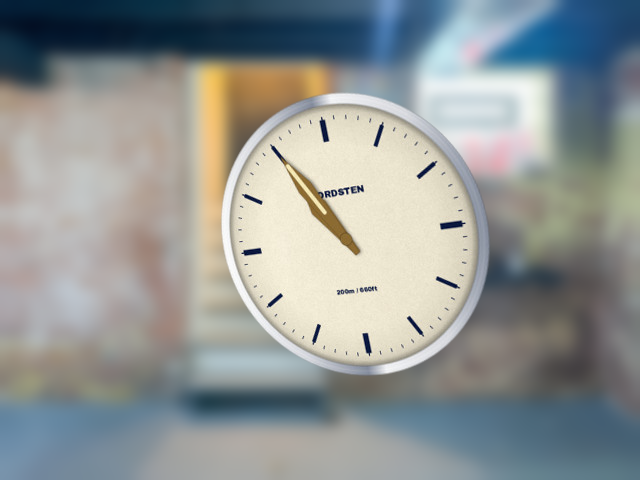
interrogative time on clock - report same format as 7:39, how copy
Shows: 10:55
